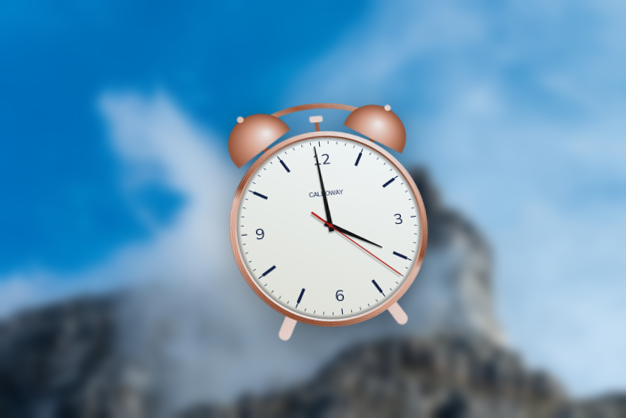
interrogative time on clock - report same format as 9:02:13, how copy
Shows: 3:59:22
